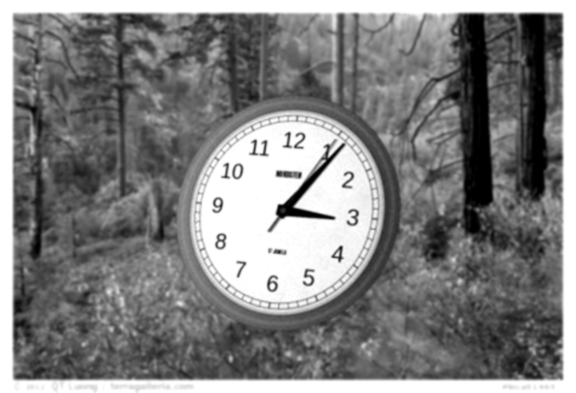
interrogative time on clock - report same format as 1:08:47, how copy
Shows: 3:06:05
